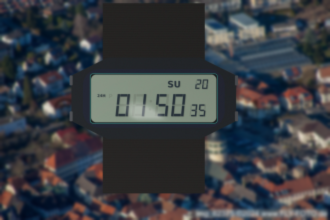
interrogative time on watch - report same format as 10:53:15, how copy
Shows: 1:50:35
